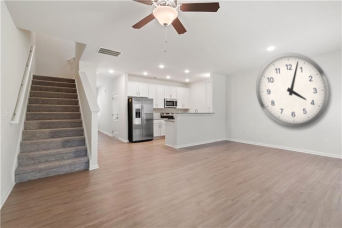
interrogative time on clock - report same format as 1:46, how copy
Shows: 4:03
